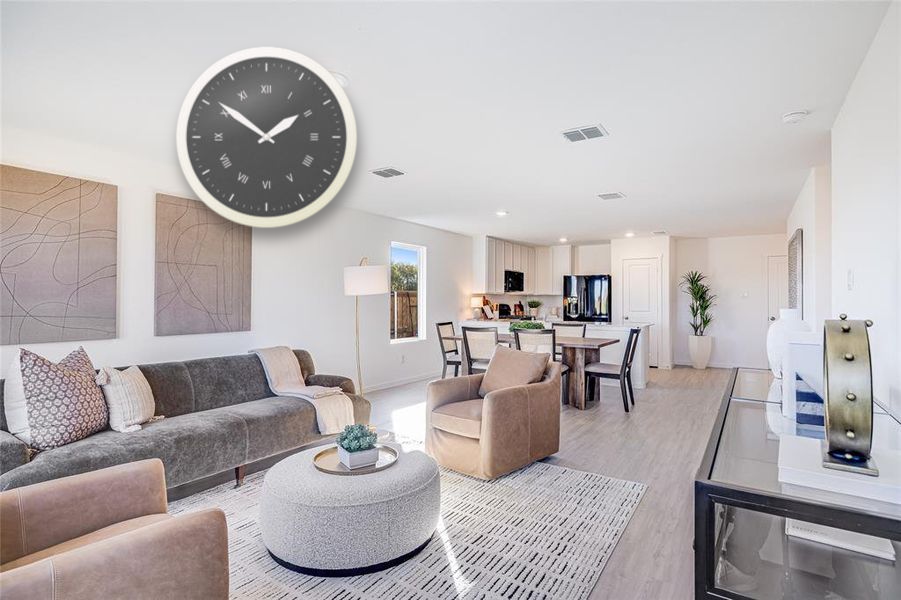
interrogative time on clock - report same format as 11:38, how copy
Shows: 1:51
